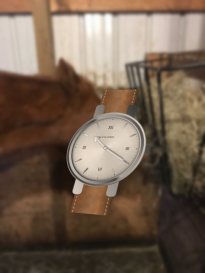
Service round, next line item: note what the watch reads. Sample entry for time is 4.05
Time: 10.20
